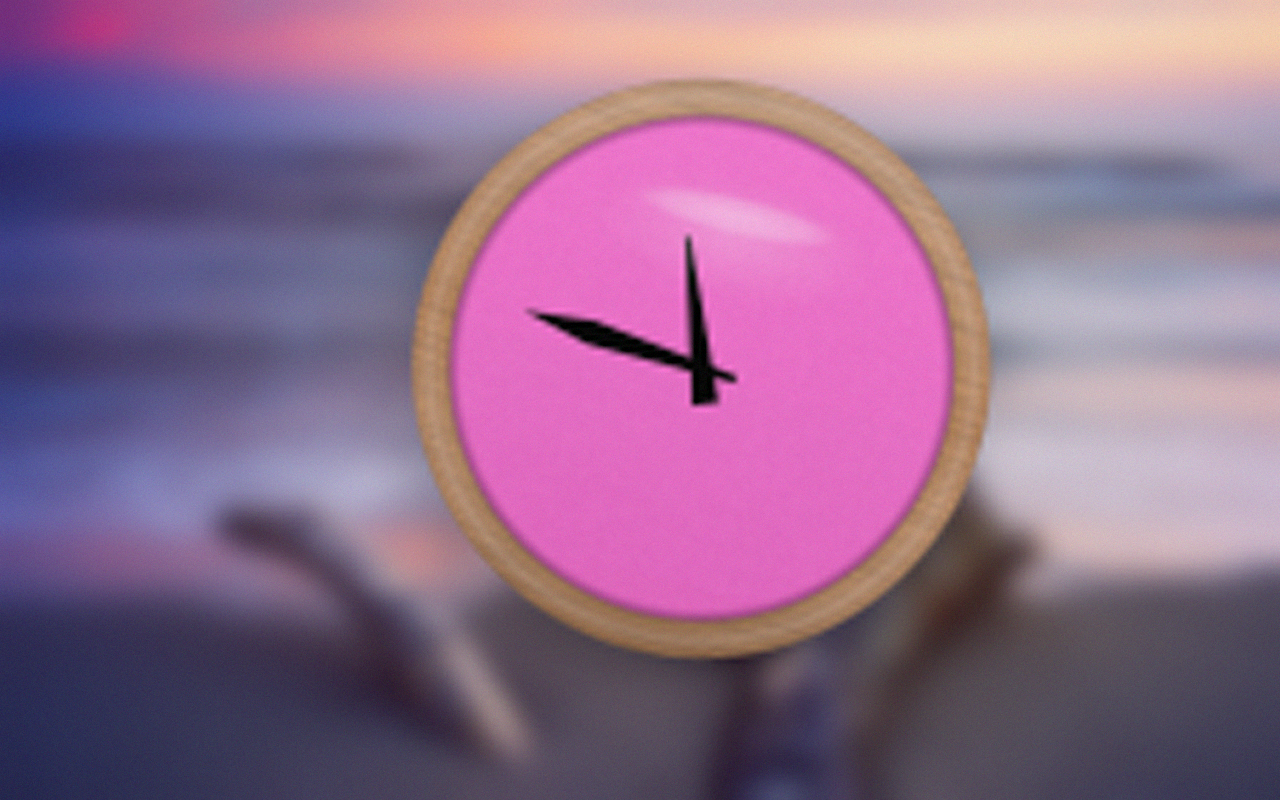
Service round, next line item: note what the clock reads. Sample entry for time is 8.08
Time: 11.48
